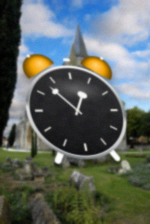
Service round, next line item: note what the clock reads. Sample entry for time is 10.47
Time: 12.53
